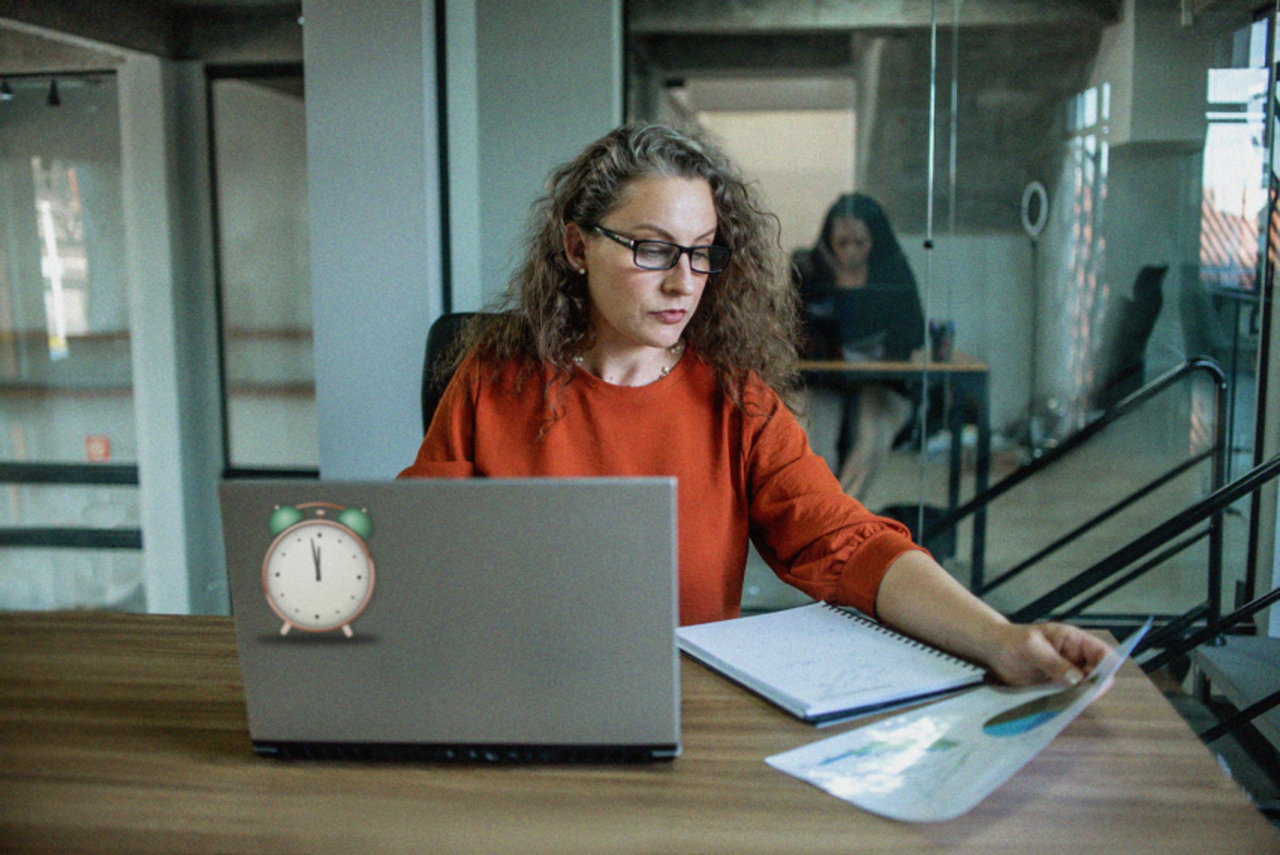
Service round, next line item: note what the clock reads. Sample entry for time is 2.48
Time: 11.58
